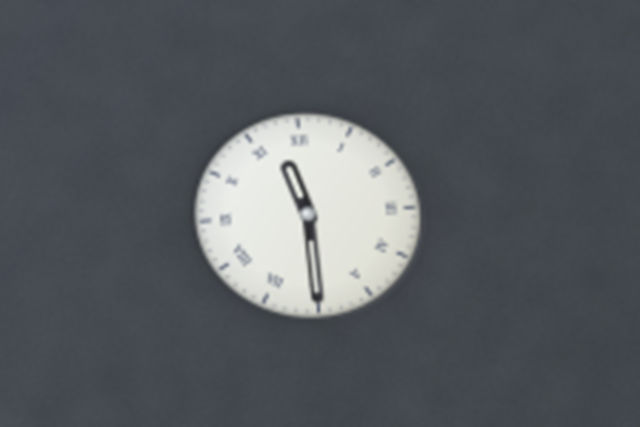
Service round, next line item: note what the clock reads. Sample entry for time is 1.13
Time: 11.30
